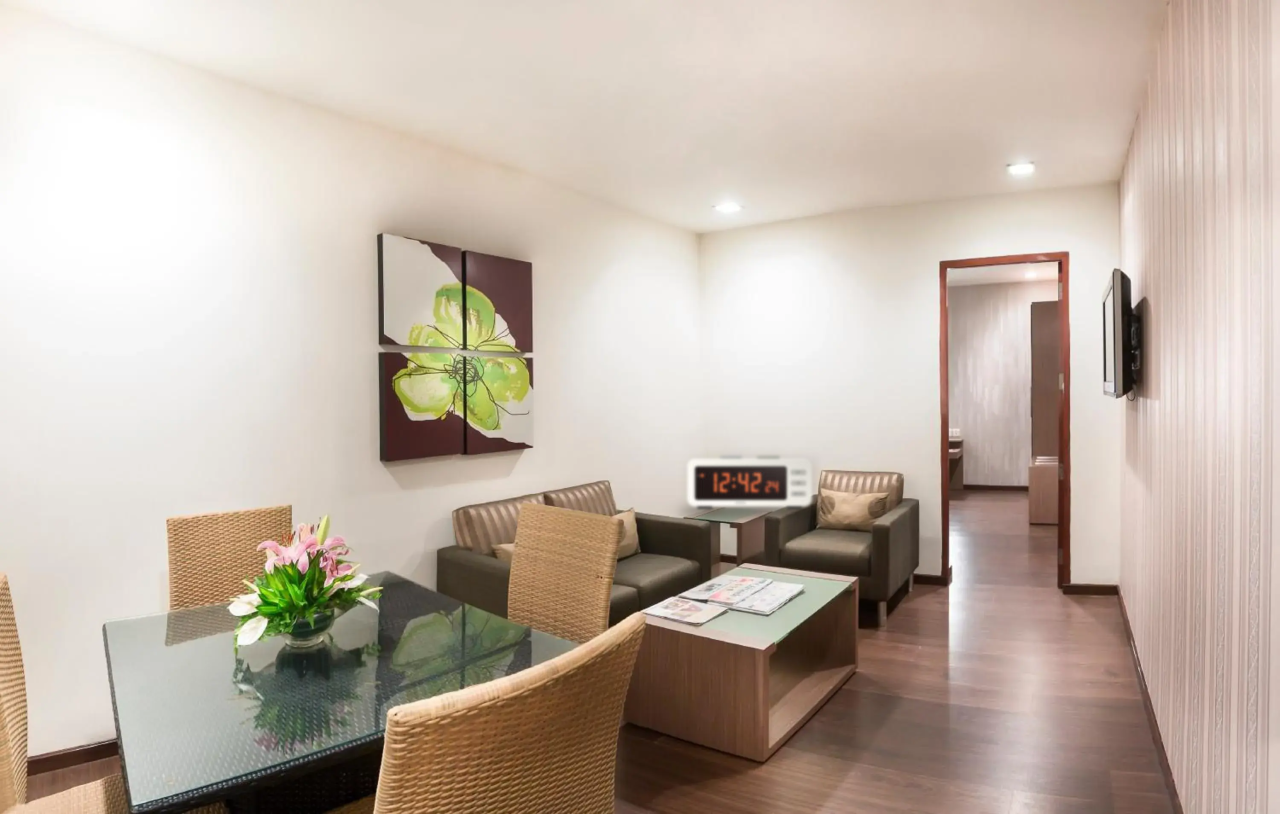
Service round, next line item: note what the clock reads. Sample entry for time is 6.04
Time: 12.42
